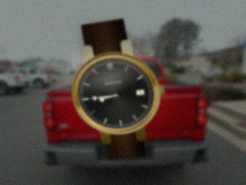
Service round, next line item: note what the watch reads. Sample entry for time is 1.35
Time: 8.45
